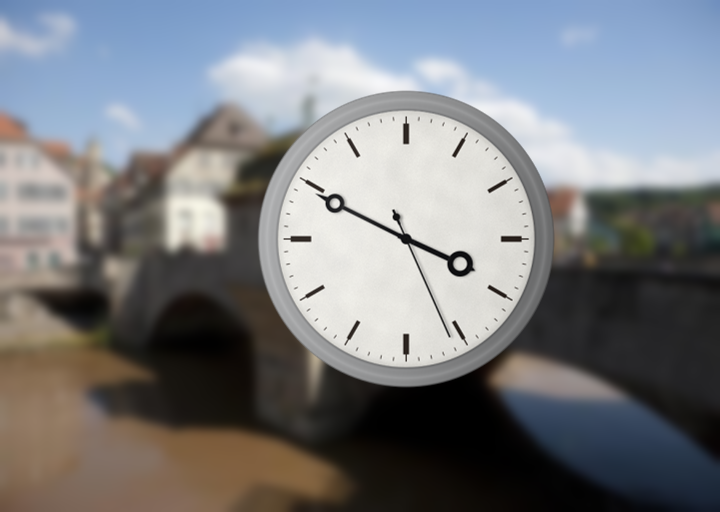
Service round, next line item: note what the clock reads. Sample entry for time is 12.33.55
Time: 3.49.26
